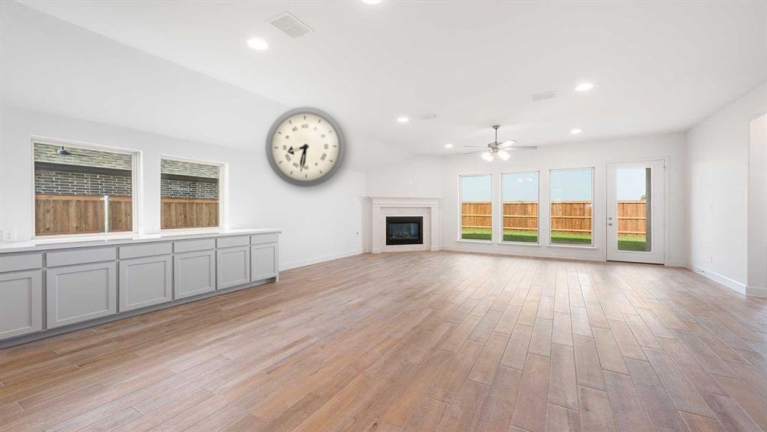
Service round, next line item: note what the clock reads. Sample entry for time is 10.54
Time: 8.32
